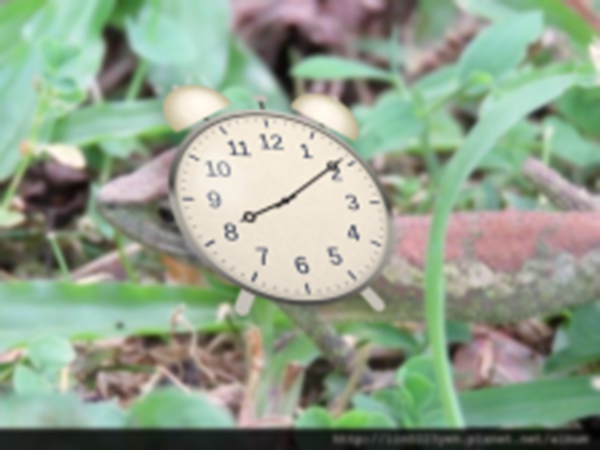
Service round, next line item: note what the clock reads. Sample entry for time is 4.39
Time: 8.09
